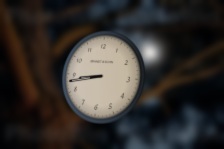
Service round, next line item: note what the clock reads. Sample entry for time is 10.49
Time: 8.43
